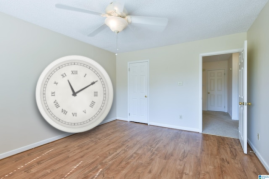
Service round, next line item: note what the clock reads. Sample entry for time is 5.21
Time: 11.10
